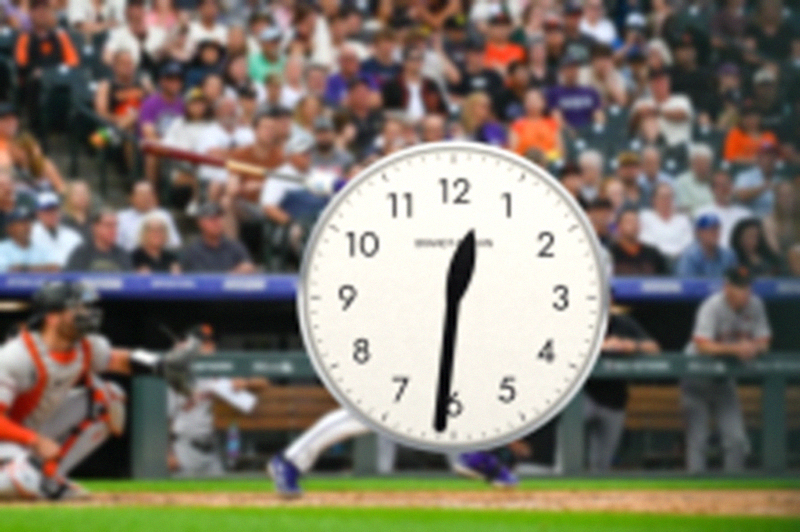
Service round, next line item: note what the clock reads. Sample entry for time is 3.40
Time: 12.31
